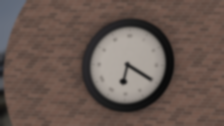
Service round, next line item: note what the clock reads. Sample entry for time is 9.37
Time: 6.20
